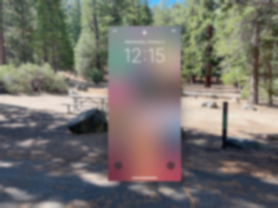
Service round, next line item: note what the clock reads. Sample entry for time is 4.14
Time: 12.15
